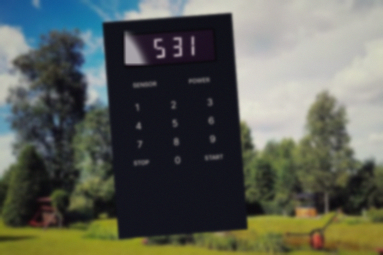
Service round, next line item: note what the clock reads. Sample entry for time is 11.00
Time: 5.31
